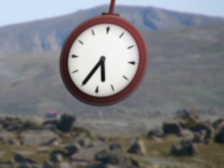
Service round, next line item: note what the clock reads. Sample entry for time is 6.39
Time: 5.35
